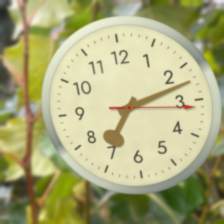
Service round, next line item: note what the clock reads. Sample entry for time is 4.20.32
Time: 7.12.16
